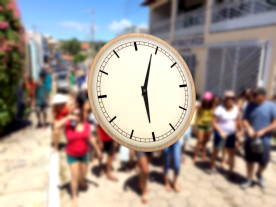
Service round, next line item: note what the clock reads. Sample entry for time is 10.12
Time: 6.04
